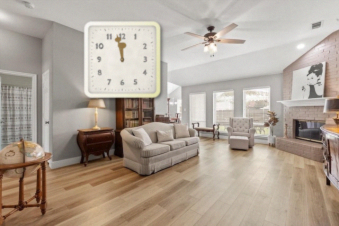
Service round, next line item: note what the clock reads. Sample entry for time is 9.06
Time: 11.58
